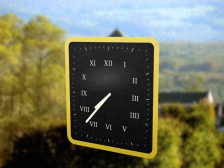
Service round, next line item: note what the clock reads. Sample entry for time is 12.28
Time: 7.37
